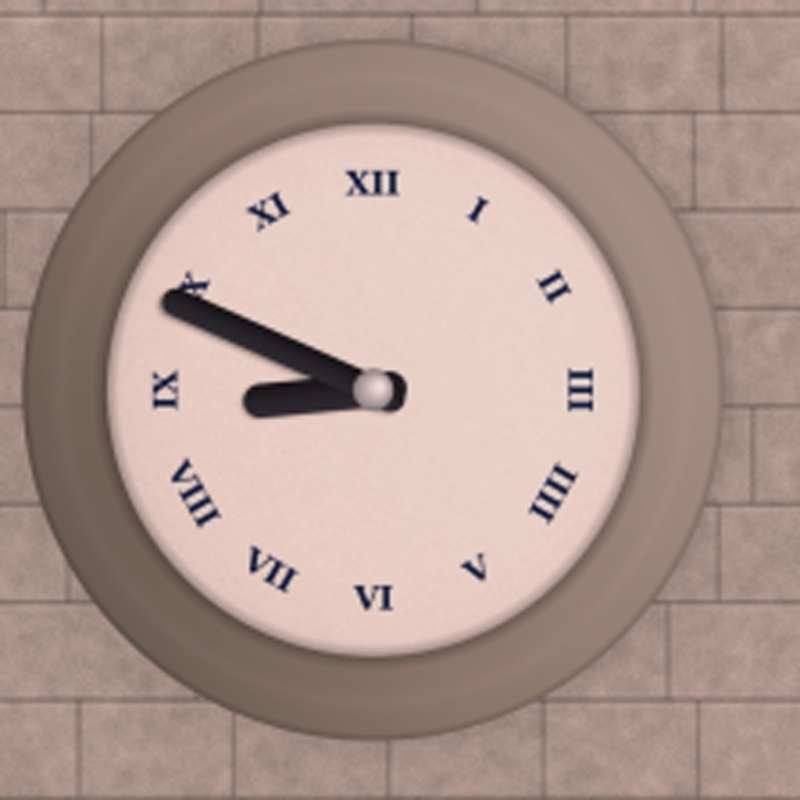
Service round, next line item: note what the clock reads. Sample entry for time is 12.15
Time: 8.49
